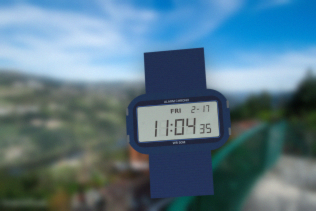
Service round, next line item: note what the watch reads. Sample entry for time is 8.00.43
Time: 11.04.35
